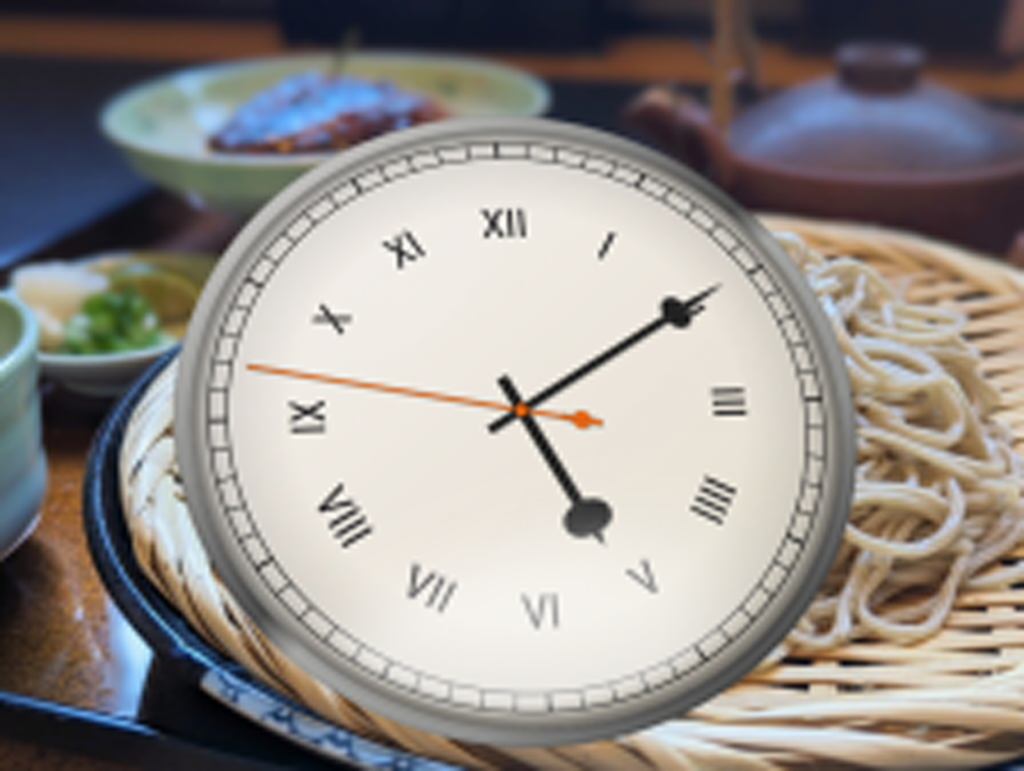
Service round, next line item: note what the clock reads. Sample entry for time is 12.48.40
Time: 5.09.47
